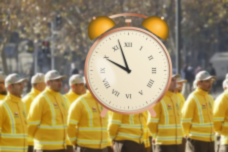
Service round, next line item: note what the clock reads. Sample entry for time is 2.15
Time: 9.57
